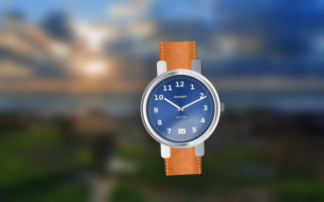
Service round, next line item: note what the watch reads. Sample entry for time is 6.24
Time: 10.11
